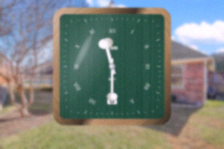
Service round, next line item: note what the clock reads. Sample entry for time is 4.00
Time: 11.30
